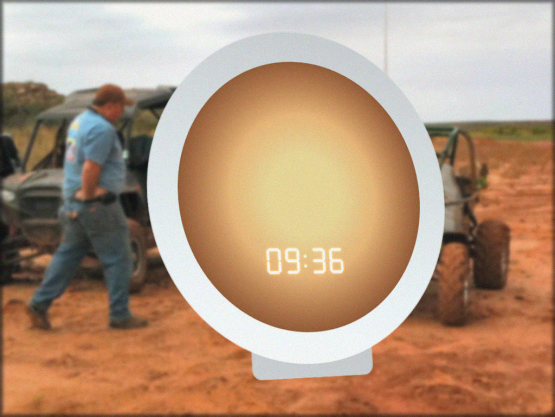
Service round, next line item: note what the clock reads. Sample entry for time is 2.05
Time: 9.36
